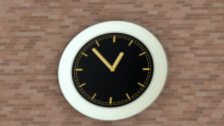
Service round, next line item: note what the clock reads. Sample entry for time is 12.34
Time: 12.53
